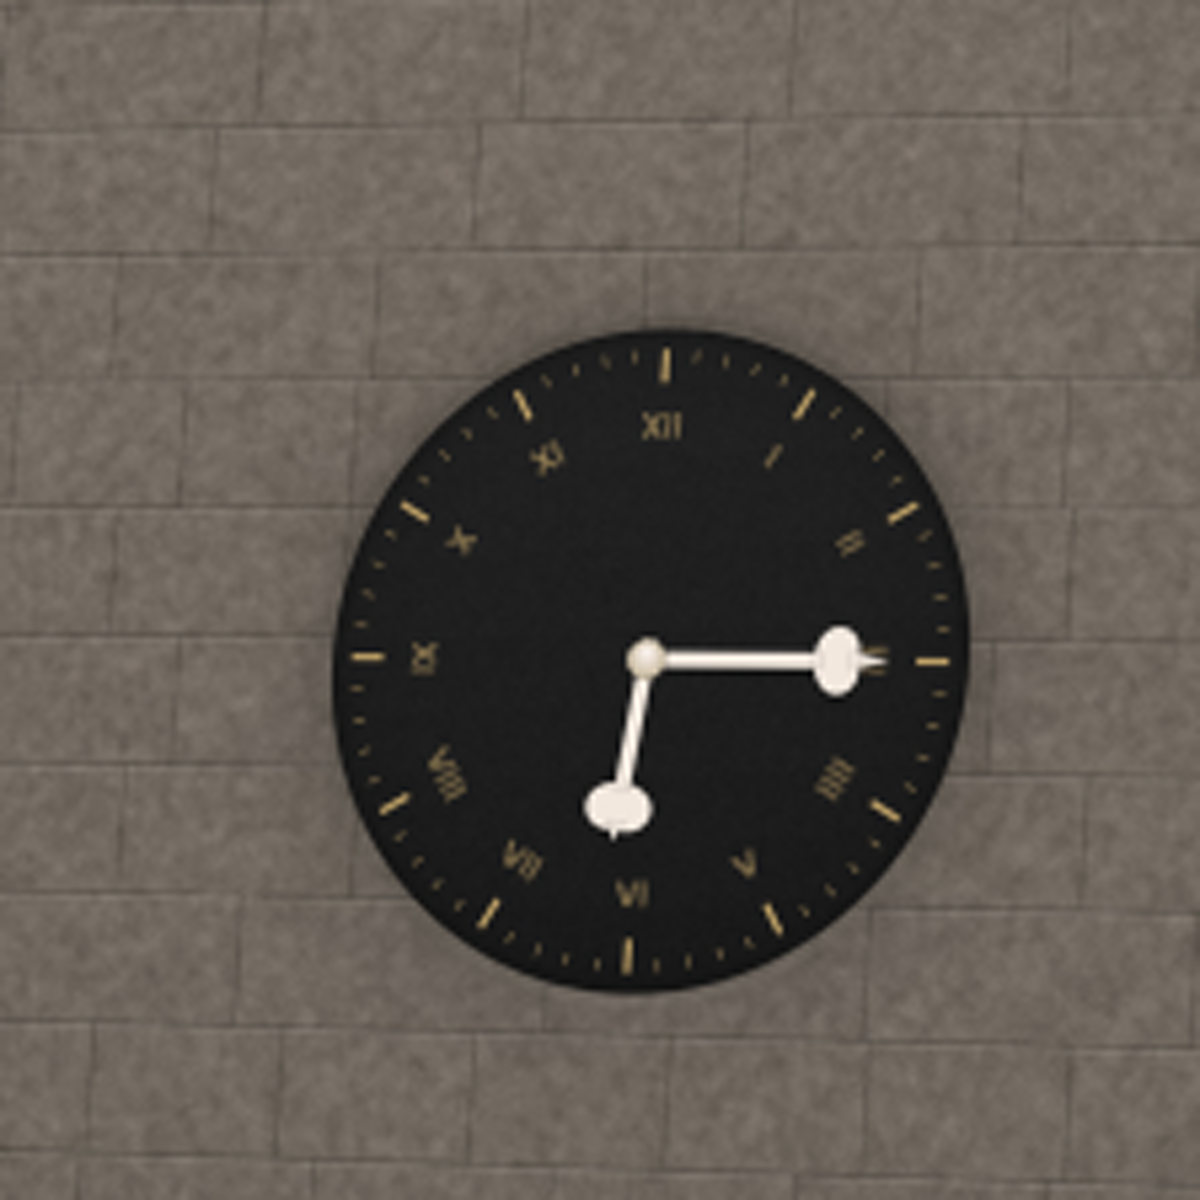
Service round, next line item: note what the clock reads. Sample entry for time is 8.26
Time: 6.15
